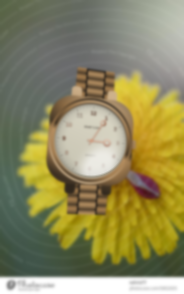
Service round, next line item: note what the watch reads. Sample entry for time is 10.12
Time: 3.05
